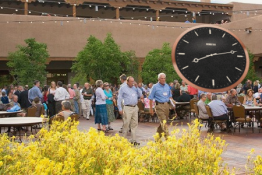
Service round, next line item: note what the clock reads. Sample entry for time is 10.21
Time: 8.13
